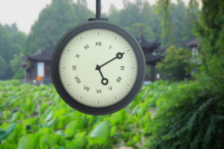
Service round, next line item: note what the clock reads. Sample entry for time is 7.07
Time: 5.10
